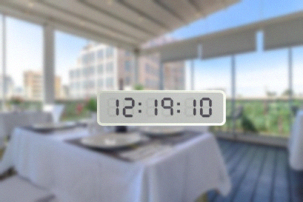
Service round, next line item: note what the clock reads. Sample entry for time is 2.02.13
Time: 12.19.10
